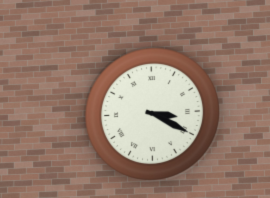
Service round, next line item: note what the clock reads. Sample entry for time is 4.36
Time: 3.20
